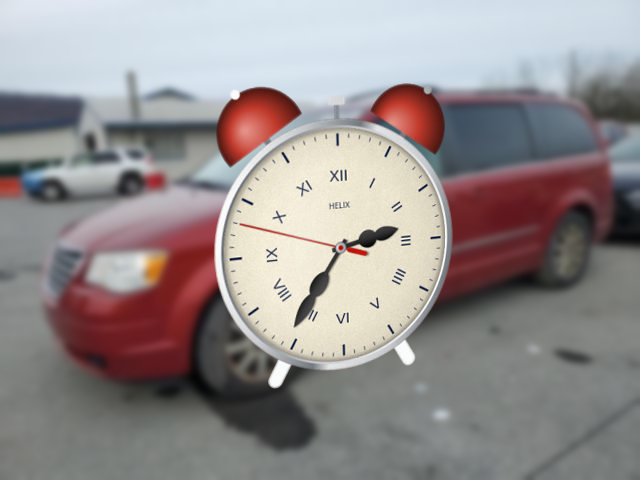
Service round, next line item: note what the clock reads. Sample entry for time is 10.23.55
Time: 2.35.48
